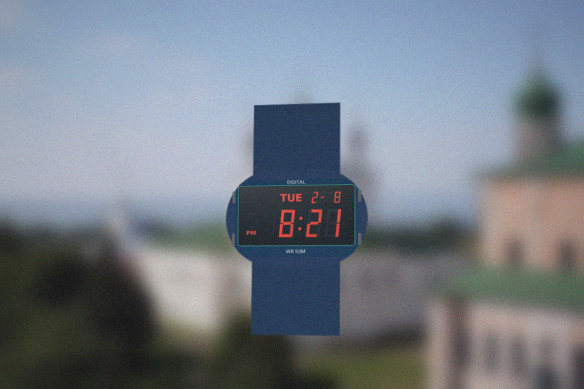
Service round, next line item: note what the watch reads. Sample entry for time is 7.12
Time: 8.21
